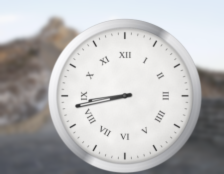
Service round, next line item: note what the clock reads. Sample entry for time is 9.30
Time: 8.43
